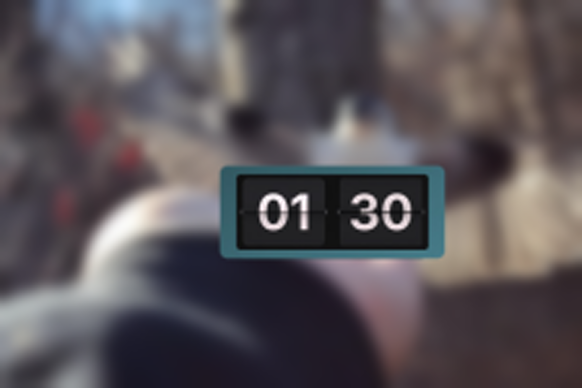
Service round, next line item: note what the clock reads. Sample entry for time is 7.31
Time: 1.30
